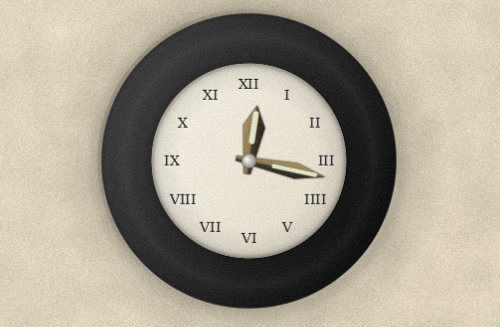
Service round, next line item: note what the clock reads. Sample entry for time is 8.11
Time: 12.17
